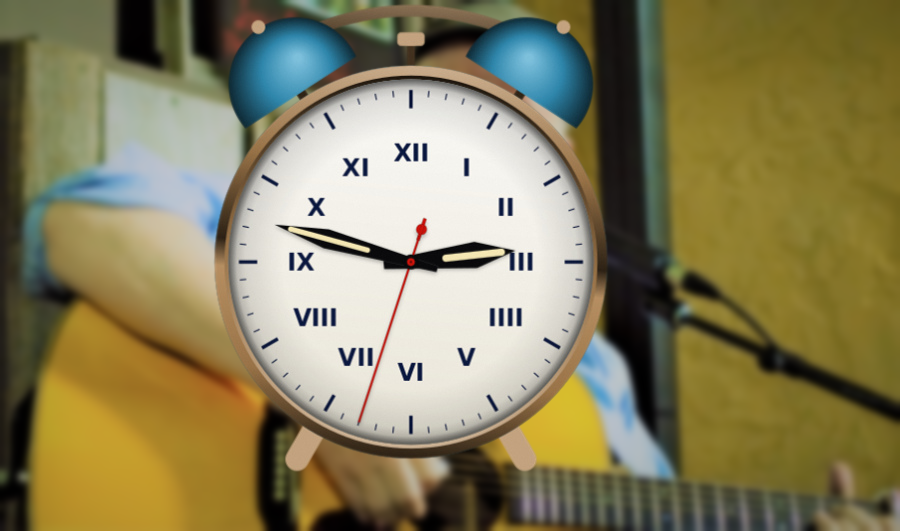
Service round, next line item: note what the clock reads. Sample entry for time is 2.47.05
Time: 2.47.33
